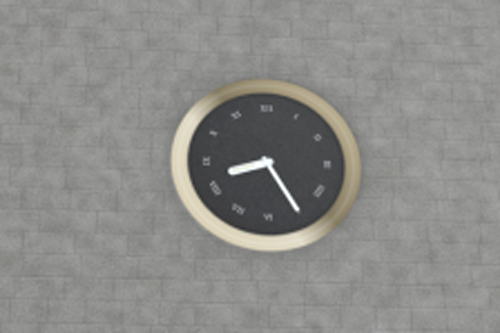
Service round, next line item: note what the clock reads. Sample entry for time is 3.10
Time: 8.25
